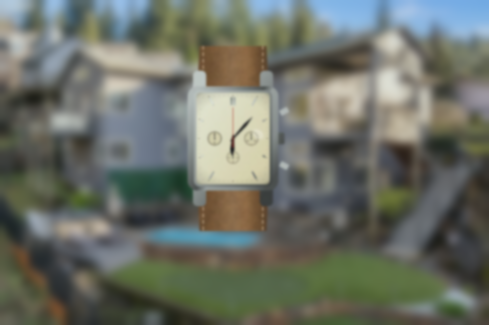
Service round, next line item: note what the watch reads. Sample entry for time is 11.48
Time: 6.07
